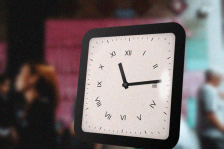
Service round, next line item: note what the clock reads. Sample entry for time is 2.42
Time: 11.14
